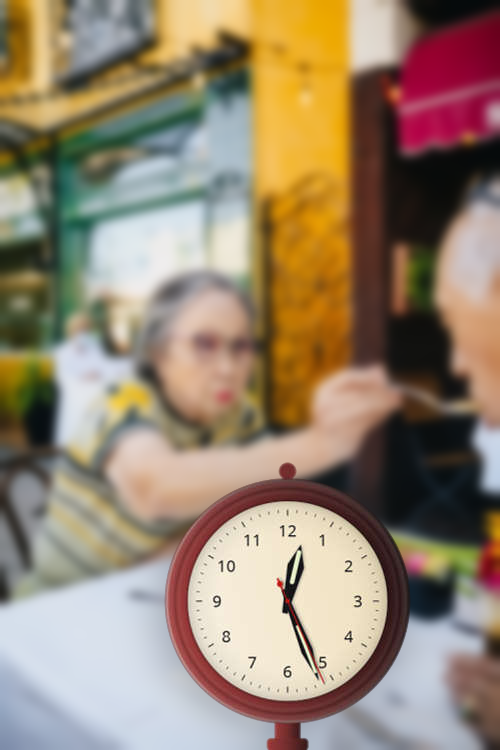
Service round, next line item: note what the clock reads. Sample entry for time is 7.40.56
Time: 12.26.26
